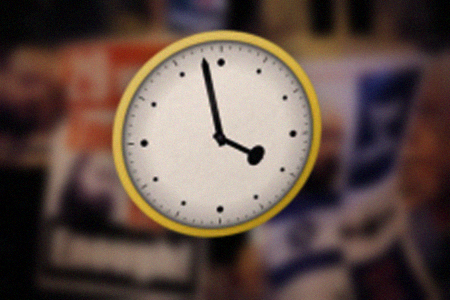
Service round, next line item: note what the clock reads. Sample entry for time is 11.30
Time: 3.58
